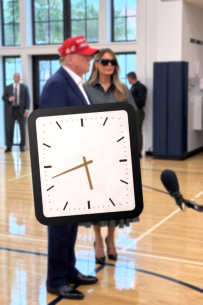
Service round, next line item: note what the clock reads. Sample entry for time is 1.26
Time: 5.42
